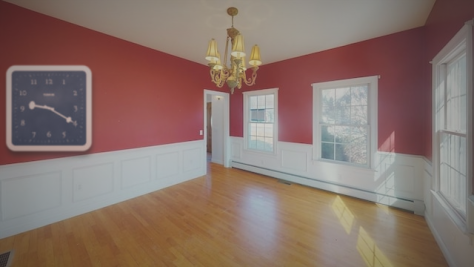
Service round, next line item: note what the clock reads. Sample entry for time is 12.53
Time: 9.20
